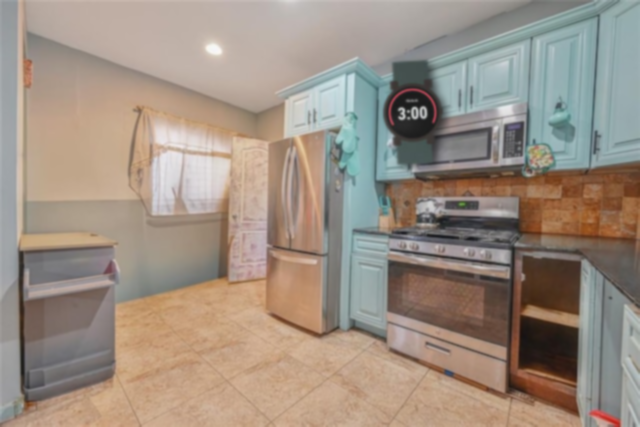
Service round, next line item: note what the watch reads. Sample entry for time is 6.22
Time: 3.00
